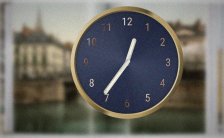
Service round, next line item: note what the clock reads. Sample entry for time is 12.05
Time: 12.36
